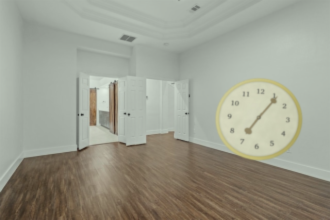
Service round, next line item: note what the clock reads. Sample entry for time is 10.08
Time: 7.06
